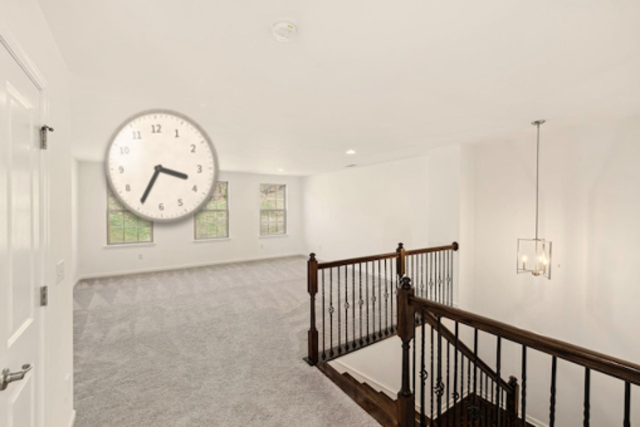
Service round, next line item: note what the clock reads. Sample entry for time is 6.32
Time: 3.35
